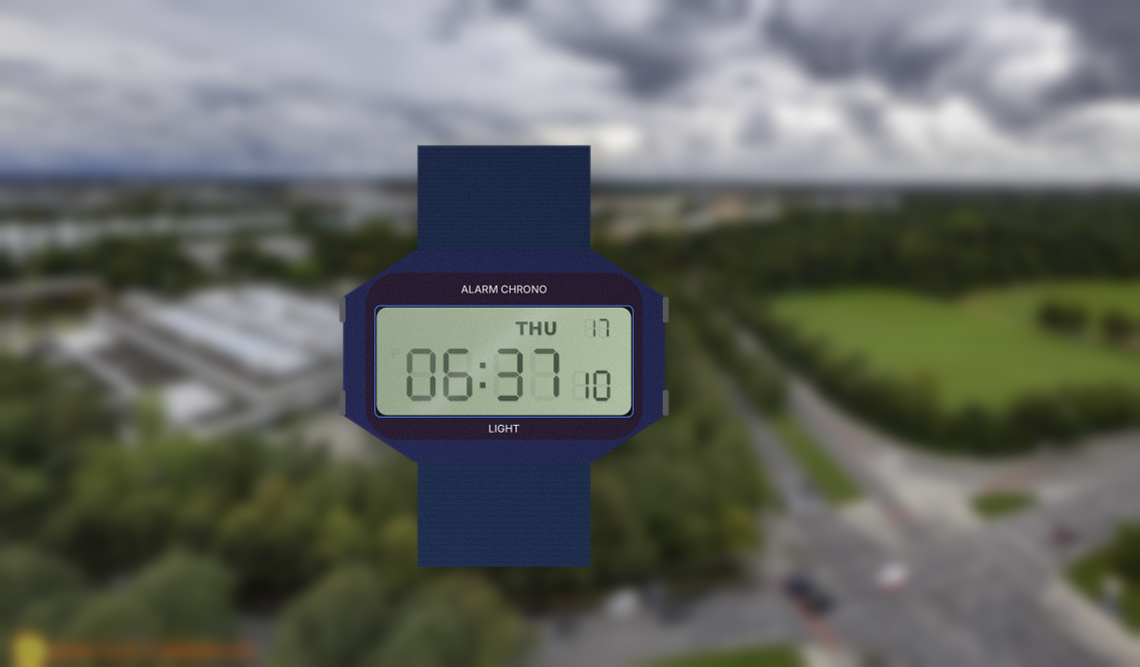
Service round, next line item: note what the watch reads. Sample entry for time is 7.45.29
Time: 6.37.10
